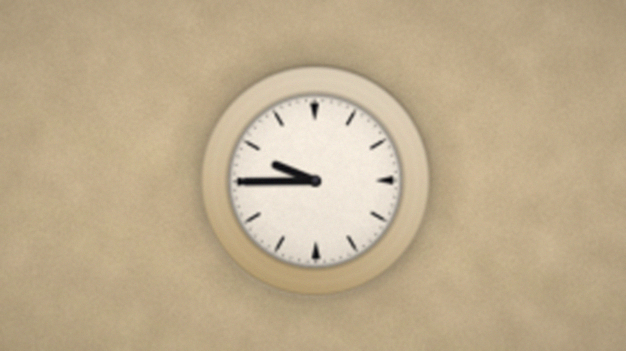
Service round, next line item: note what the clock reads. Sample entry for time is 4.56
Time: 9.45
